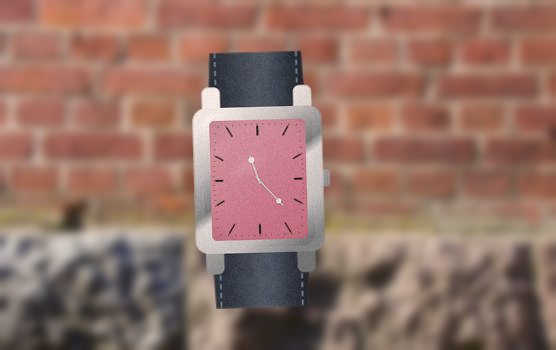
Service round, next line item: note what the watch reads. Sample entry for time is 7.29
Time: 11.23
